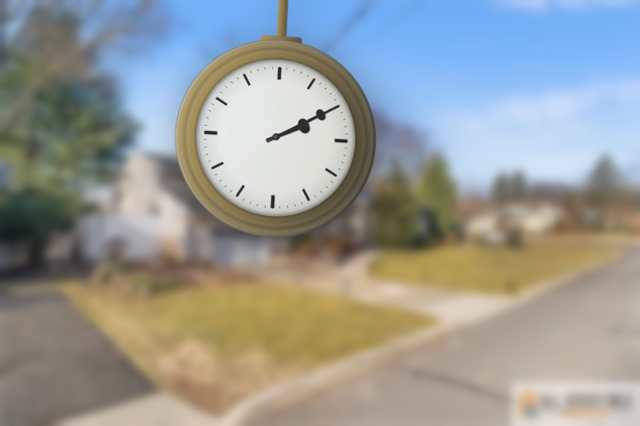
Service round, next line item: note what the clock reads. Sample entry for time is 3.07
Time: 2.10
